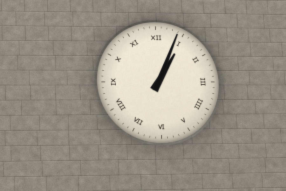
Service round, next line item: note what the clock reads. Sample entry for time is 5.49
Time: 1.04
